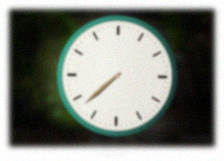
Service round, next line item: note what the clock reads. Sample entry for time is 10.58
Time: 7.38
